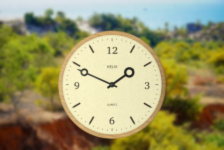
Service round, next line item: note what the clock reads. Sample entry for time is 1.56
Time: 1.49
